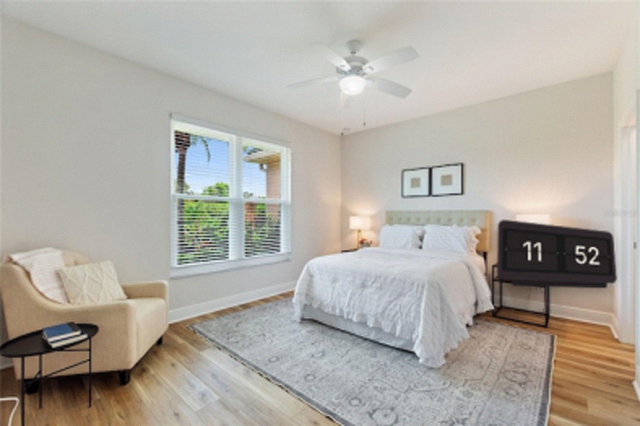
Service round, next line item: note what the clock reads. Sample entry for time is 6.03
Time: 11.52
